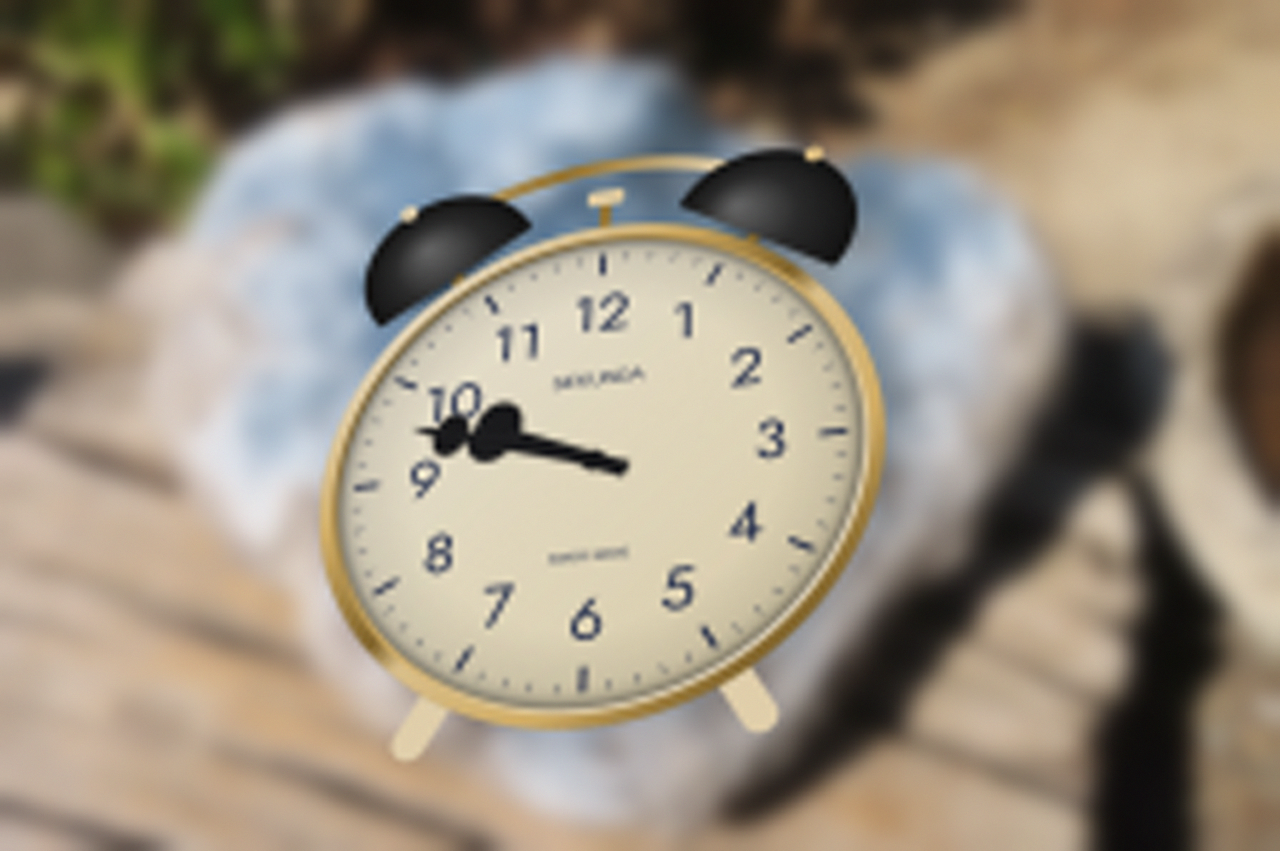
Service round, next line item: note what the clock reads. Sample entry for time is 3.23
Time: 9.48
